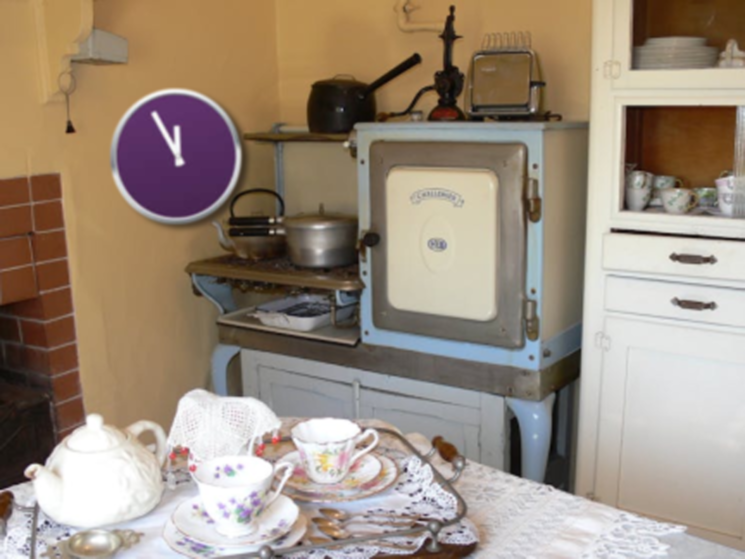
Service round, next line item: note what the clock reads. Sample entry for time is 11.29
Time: 11.55
